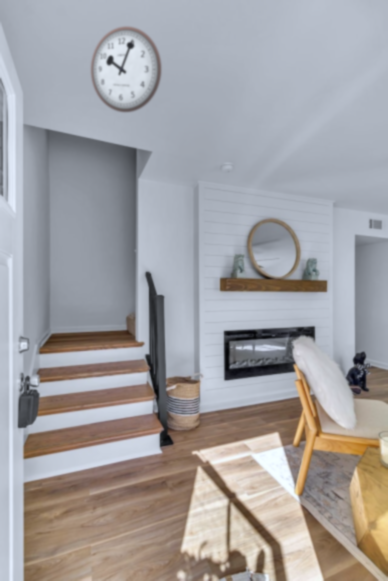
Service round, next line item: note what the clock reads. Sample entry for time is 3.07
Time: 10.04
